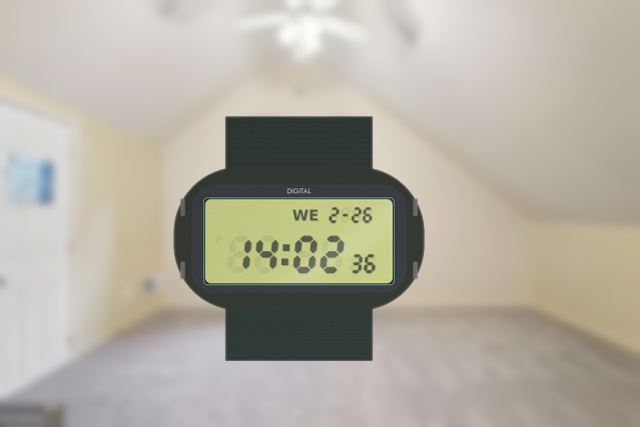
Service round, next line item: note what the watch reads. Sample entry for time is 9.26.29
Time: 14.02.36
